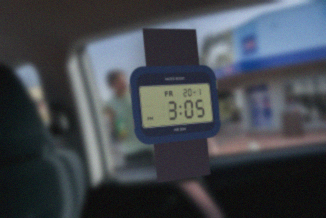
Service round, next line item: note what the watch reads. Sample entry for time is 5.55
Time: 3.05
